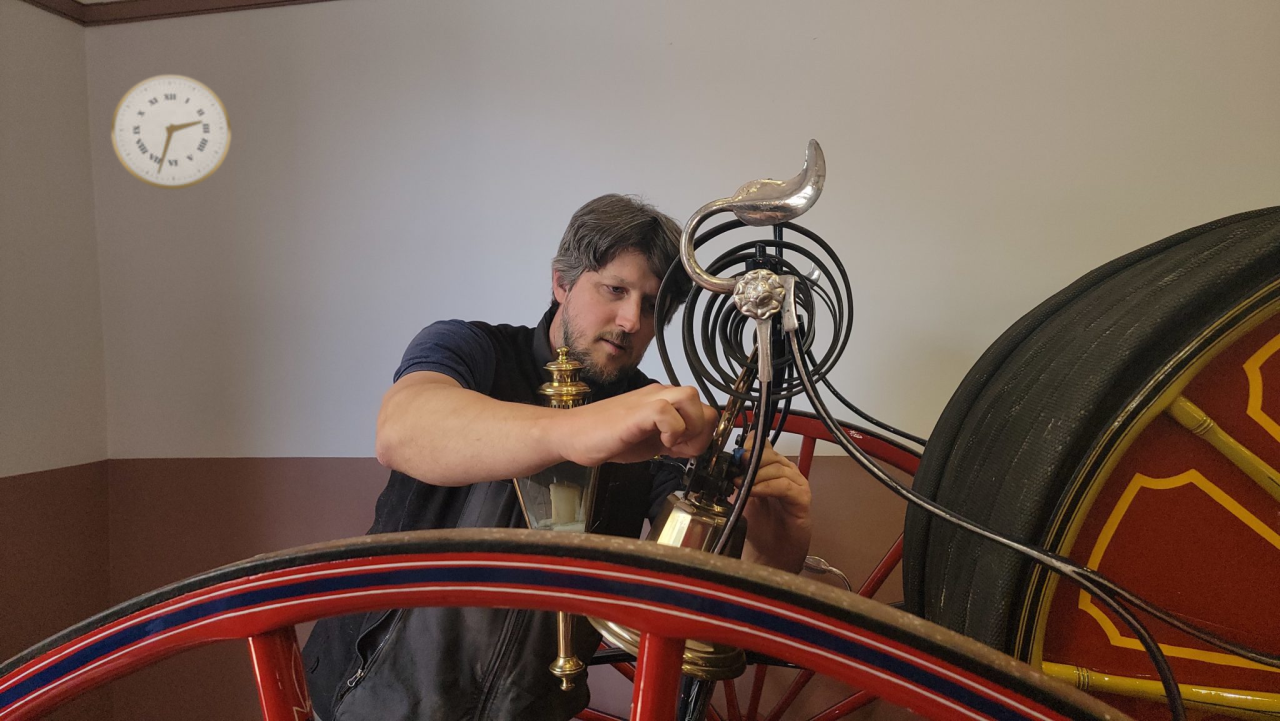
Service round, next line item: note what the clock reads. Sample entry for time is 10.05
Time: 2.33
